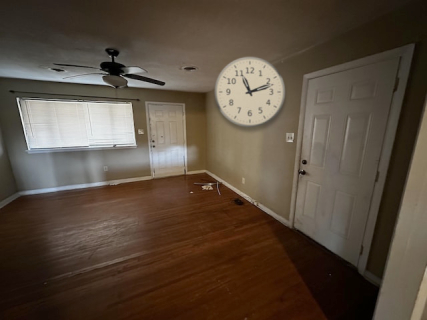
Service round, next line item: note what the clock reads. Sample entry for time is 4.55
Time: 11.12
